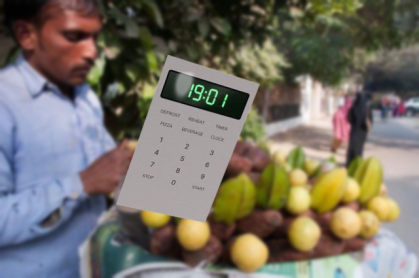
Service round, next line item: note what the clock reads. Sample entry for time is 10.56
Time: 19.01
